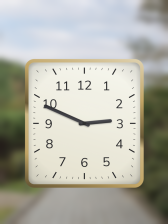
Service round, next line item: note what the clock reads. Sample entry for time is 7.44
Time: 2.49
